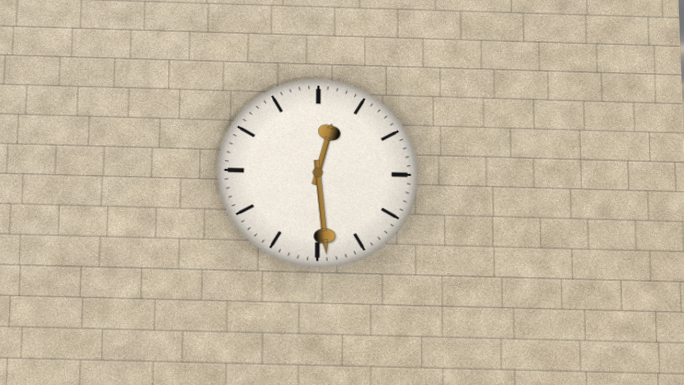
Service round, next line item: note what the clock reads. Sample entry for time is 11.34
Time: 12.29
